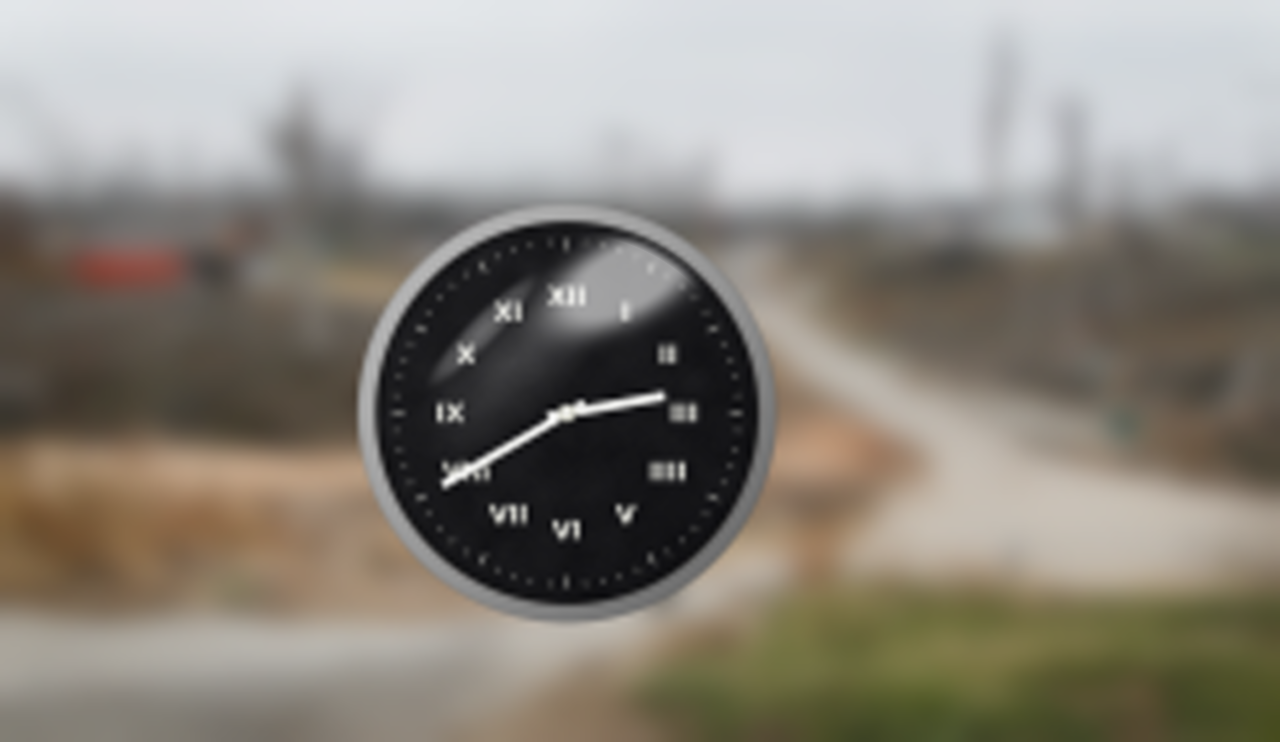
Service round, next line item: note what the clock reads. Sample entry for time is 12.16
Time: 2.40
